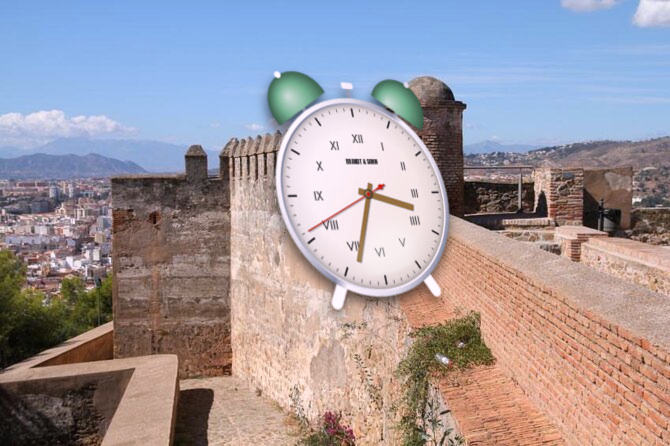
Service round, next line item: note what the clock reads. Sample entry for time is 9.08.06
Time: 3.33.41
